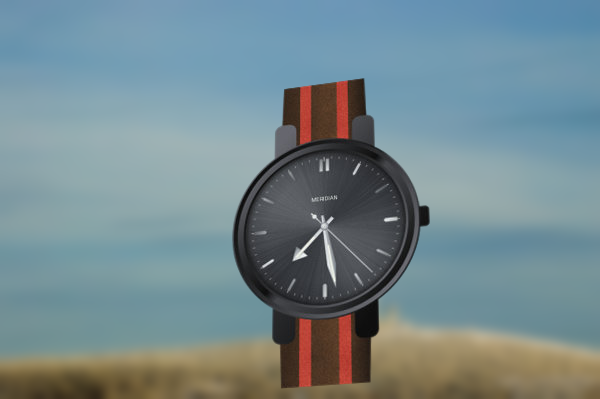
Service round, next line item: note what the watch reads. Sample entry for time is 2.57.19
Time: 7.28.23
